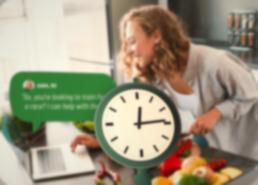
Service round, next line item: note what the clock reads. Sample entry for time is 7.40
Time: 12.14
